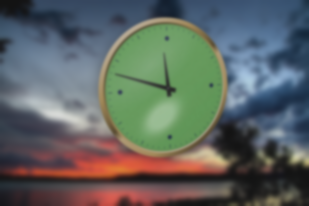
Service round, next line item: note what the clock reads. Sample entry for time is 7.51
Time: 11.48
